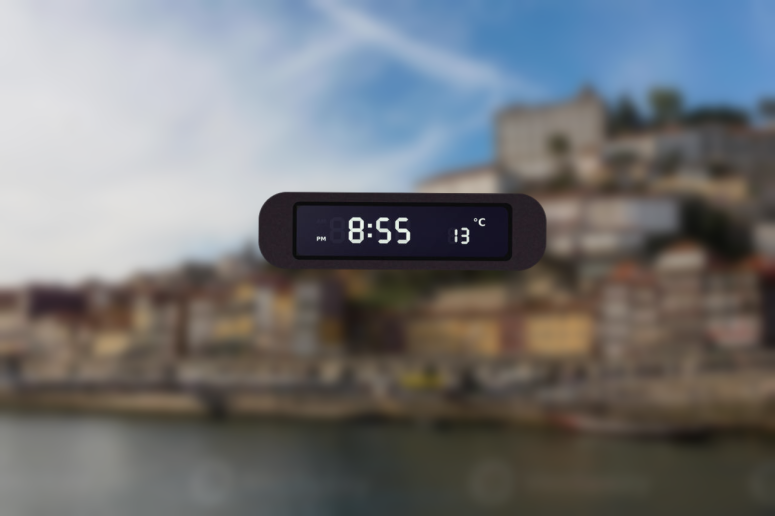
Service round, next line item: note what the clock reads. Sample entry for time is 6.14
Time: 8.55
